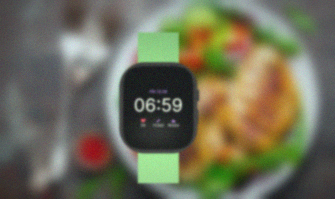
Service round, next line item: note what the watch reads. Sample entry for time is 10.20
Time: 6.59
